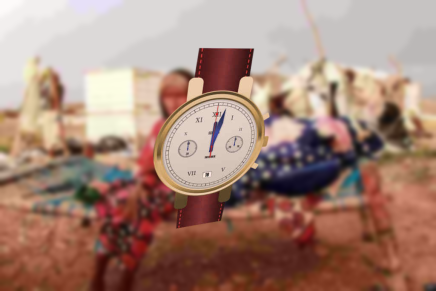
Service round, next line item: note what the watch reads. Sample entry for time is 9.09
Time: 12.02
